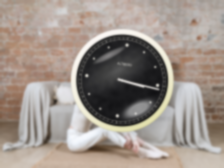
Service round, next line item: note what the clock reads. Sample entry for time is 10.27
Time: 3.16
